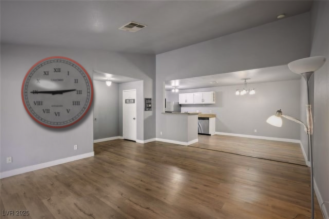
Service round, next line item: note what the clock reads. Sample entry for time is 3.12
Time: 2.45
